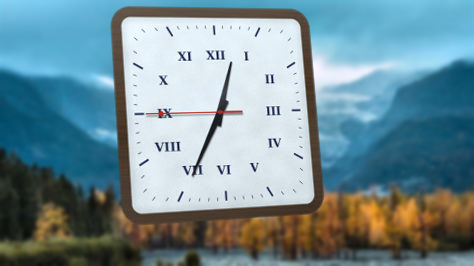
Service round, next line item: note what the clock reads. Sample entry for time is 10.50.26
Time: 12.34.45
